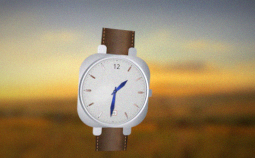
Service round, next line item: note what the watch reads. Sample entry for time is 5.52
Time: 1.31
